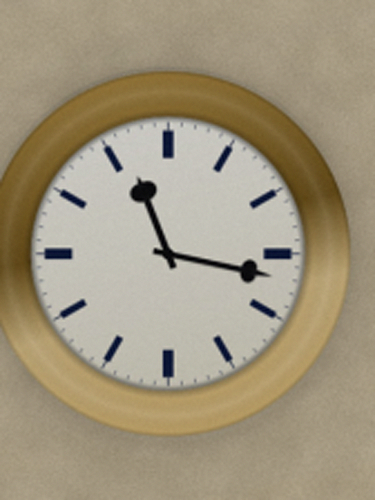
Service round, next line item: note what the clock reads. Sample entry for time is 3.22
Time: 11.17
